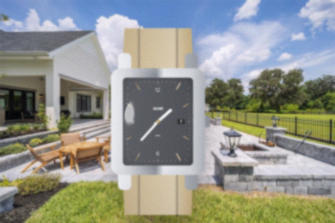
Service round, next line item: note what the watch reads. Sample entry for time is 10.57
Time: 1.37
